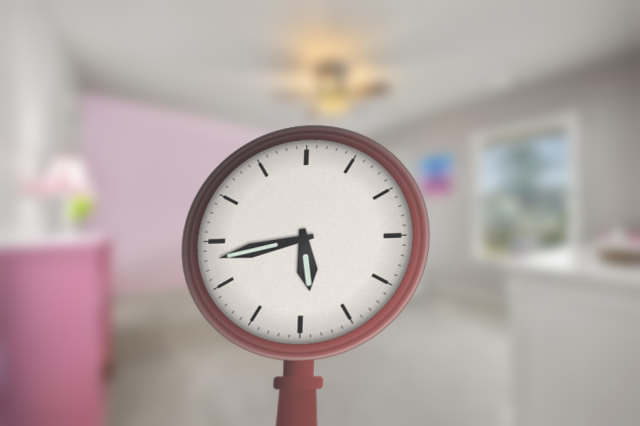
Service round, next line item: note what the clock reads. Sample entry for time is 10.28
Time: 5.43
